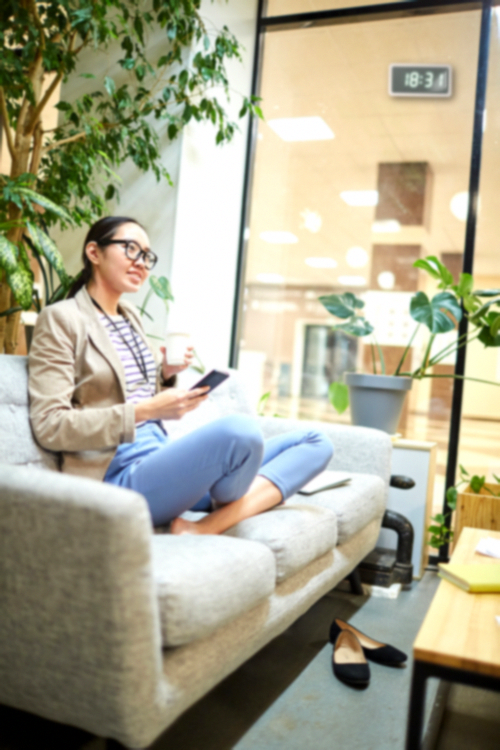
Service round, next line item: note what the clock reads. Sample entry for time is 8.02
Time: 18.31
